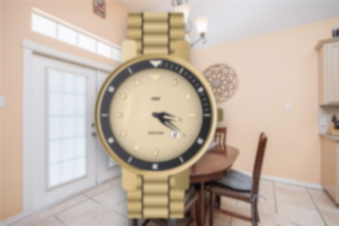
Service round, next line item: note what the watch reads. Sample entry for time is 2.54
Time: 3.21
